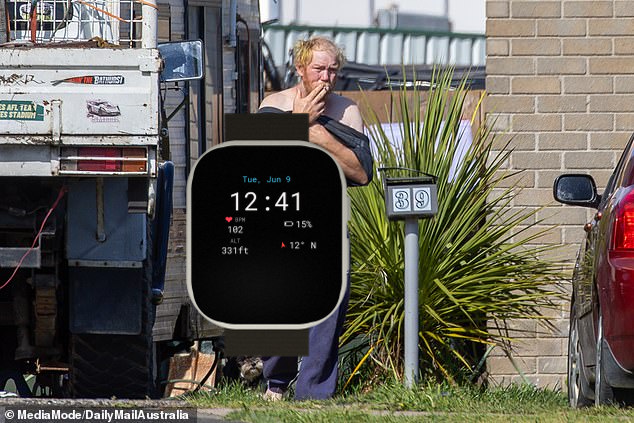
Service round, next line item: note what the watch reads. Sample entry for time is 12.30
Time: 12.41
